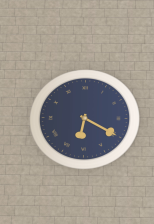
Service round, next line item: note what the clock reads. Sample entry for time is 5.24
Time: 6.20
